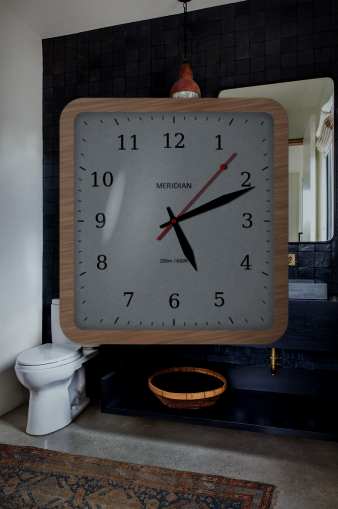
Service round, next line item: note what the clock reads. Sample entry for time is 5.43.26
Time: 5.11.07
